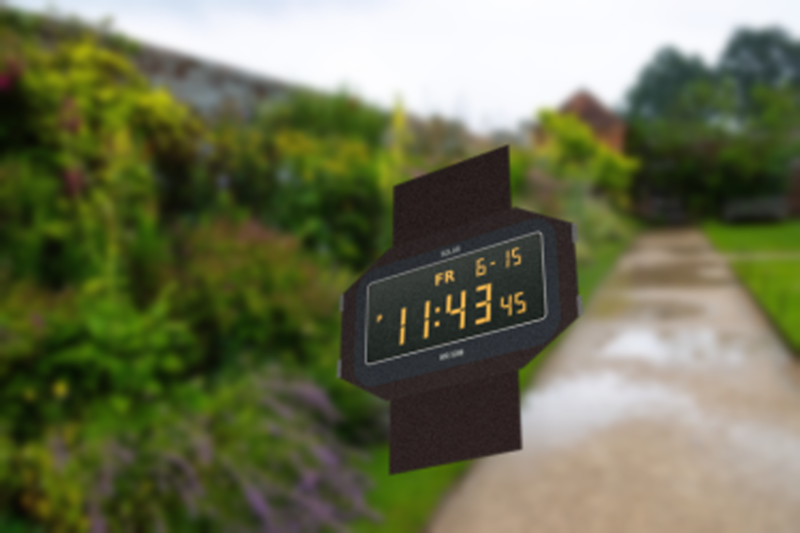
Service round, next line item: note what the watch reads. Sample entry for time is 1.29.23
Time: 11.43.45
